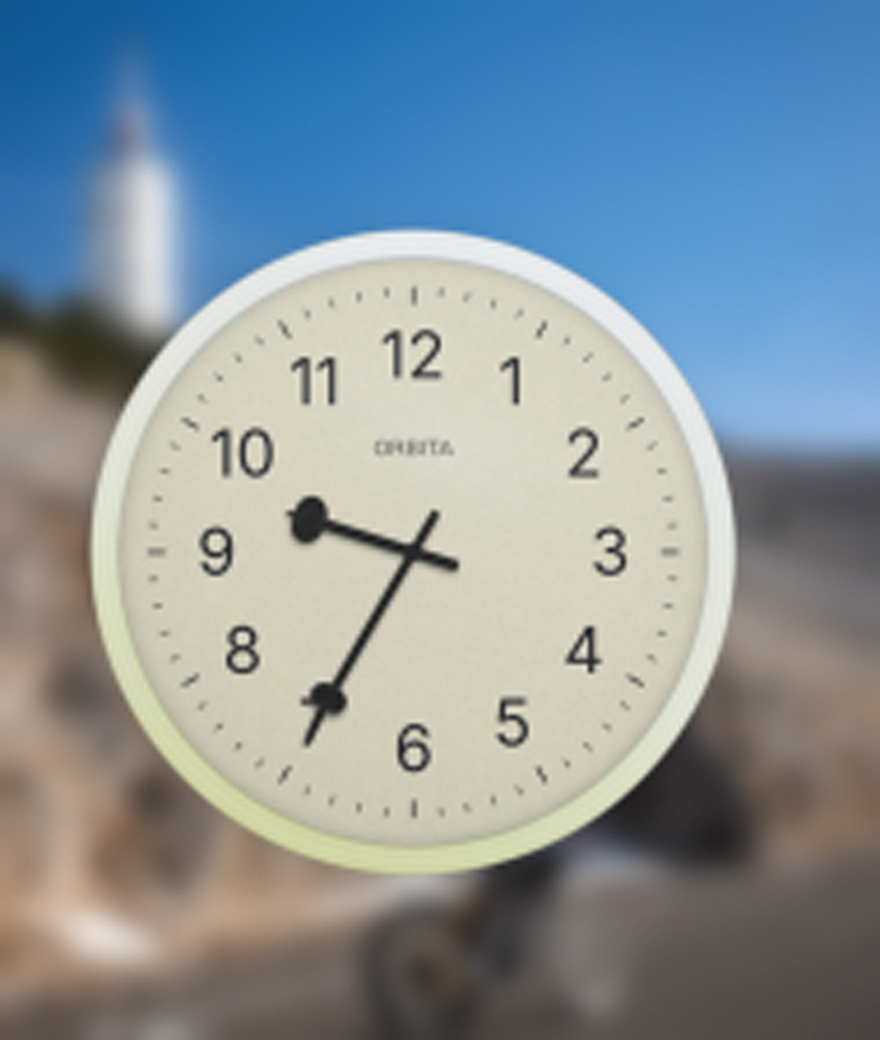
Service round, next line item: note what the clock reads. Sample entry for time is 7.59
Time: 9.35
